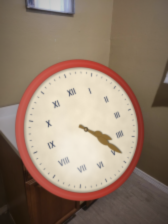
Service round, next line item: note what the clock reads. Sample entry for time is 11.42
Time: 4.24
